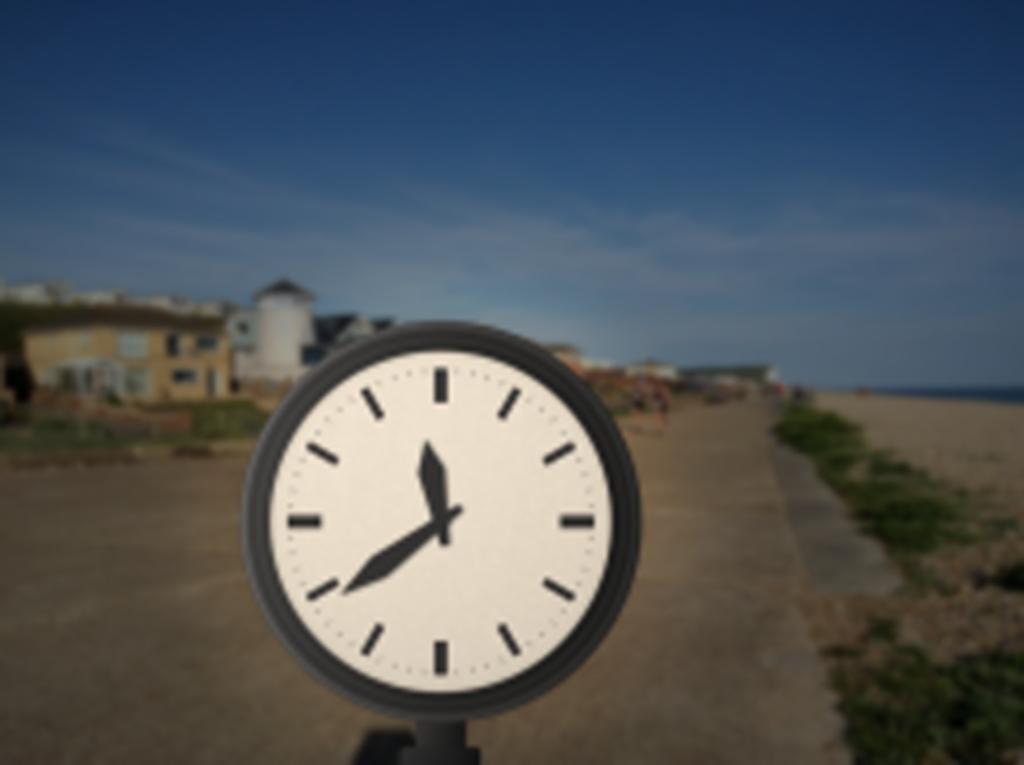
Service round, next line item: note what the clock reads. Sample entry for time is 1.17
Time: 11.39
